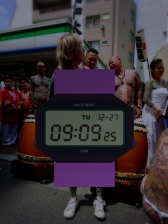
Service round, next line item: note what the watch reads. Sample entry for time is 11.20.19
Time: 9.09.25
